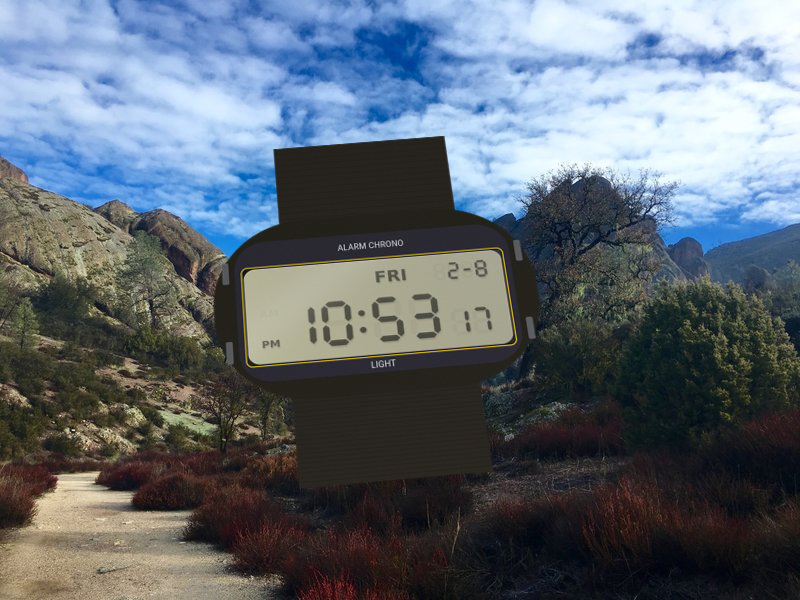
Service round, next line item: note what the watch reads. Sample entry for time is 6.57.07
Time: 10.53.17
